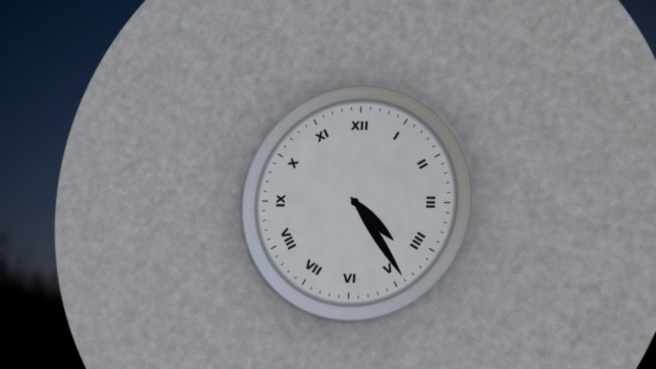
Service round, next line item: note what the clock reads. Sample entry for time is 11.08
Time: 4.24
